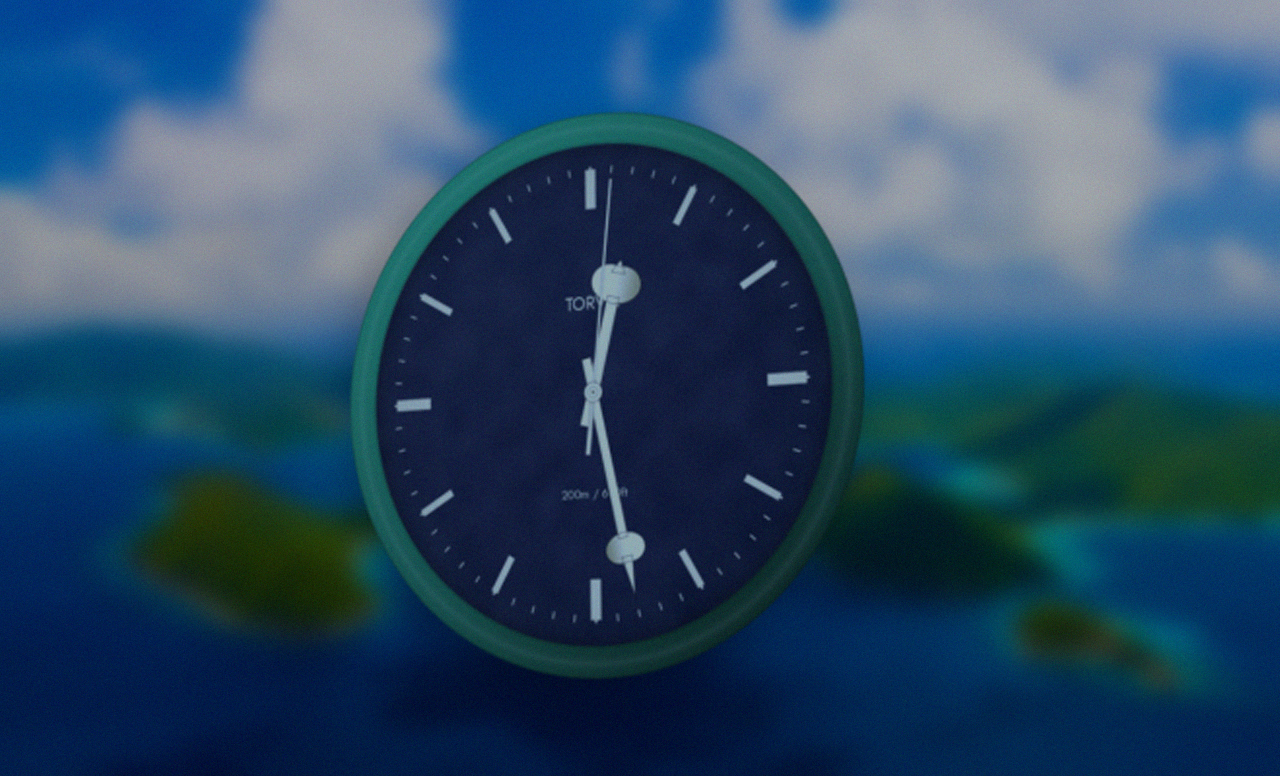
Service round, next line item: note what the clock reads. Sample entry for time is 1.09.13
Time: 12.28.01
